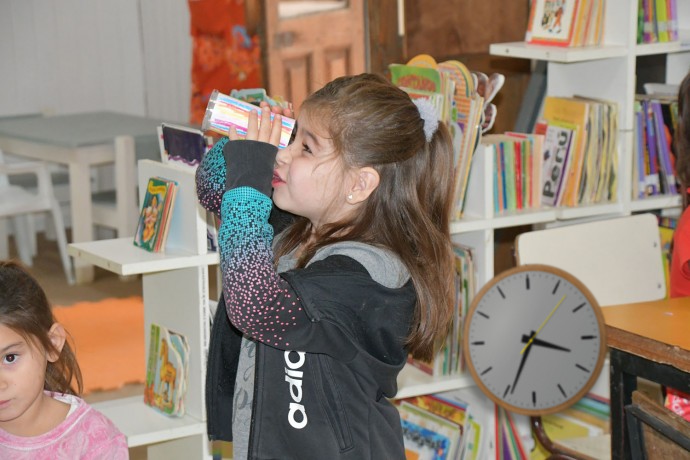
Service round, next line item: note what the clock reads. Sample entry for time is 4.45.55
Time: 3.34.07
